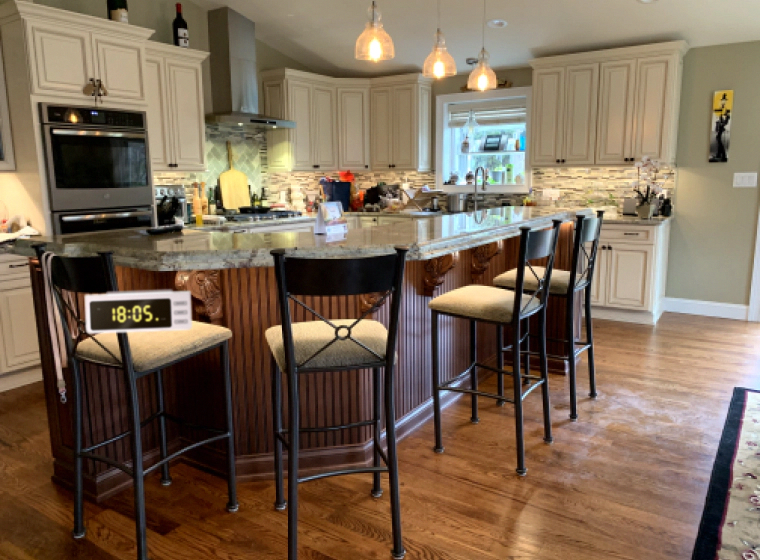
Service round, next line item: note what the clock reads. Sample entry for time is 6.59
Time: 18.05
